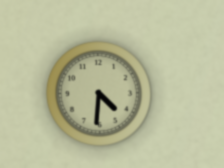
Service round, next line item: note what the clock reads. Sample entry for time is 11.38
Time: 4.31
